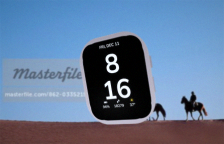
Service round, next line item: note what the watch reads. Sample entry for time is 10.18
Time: 8.16
